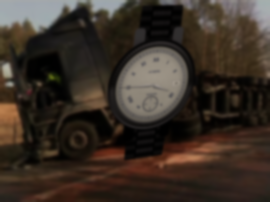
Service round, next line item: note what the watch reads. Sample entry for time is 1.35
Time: 3.45
